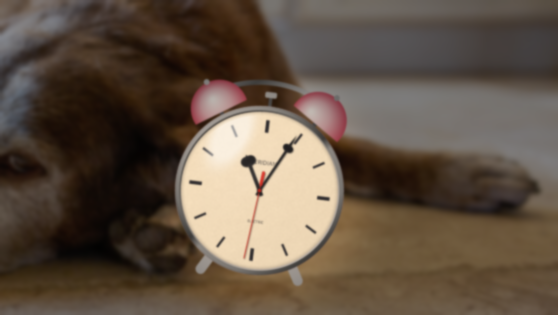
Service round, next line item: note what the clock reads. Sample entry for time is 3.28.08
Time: 11.04.31
